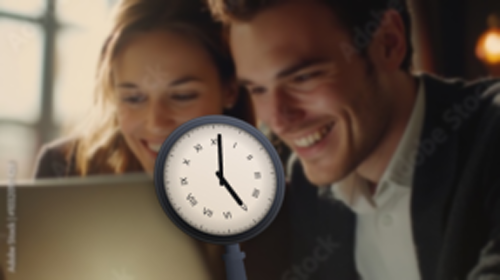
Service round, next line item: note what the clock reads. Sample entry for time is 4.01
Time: 5.01
